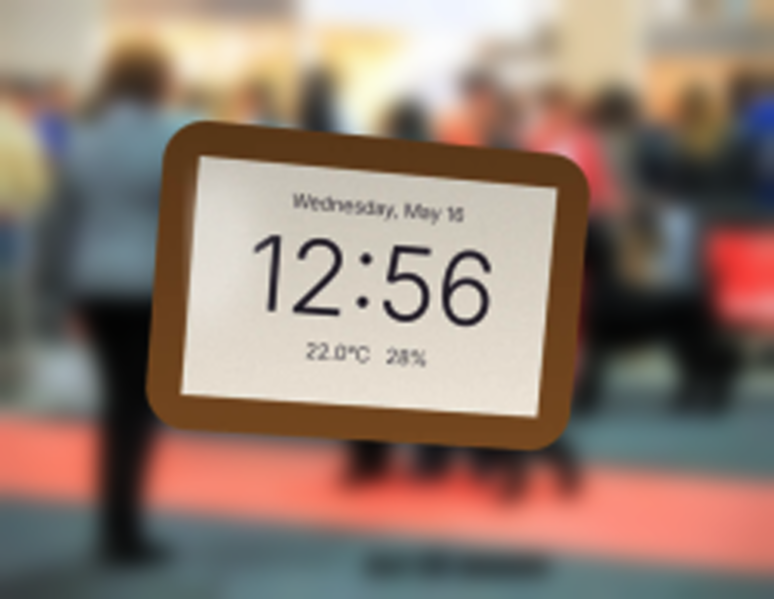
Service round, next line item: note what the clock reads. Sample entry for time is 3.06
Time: 12.56
